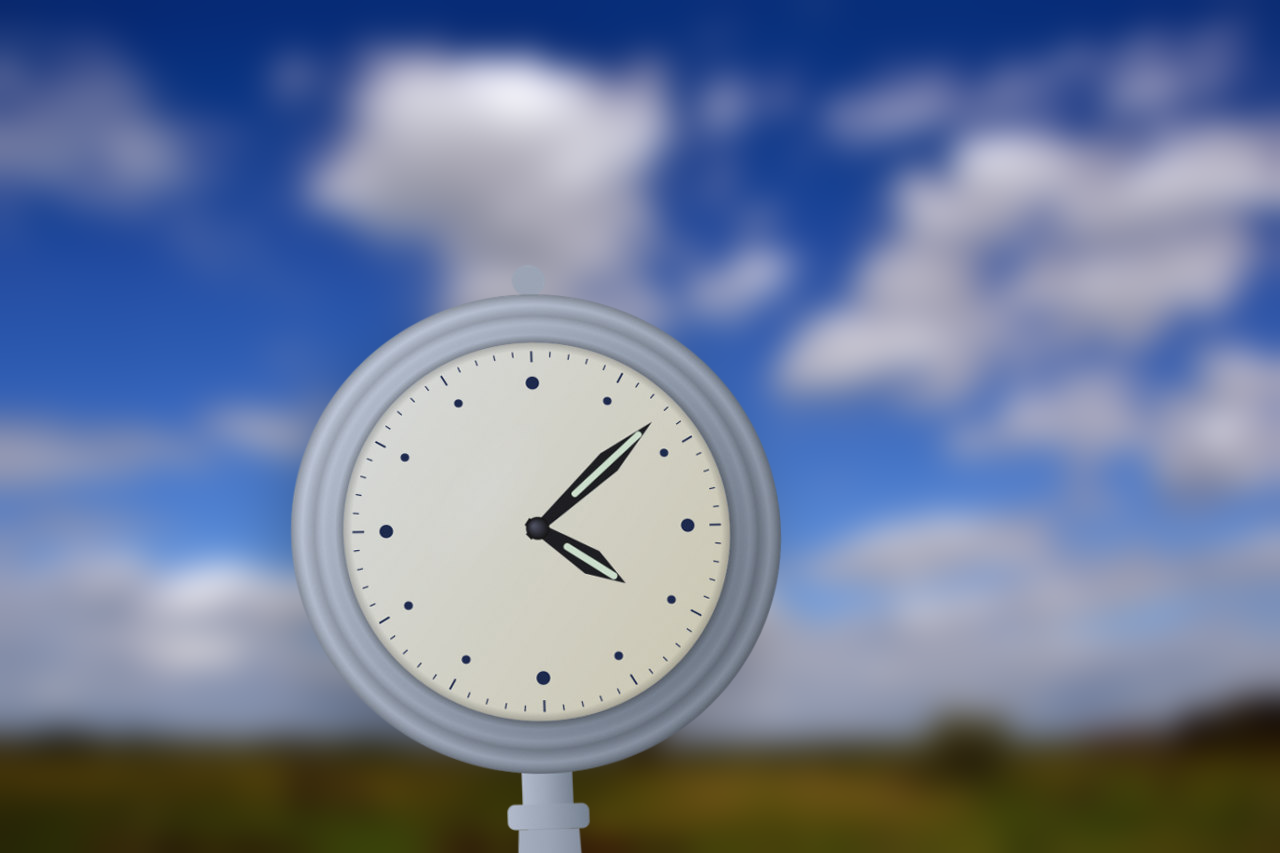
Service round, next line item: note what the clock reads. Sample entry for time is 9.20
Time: 4.08
